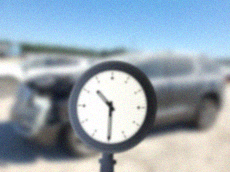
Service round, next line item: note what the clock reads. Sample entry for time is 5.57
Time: 10.30
